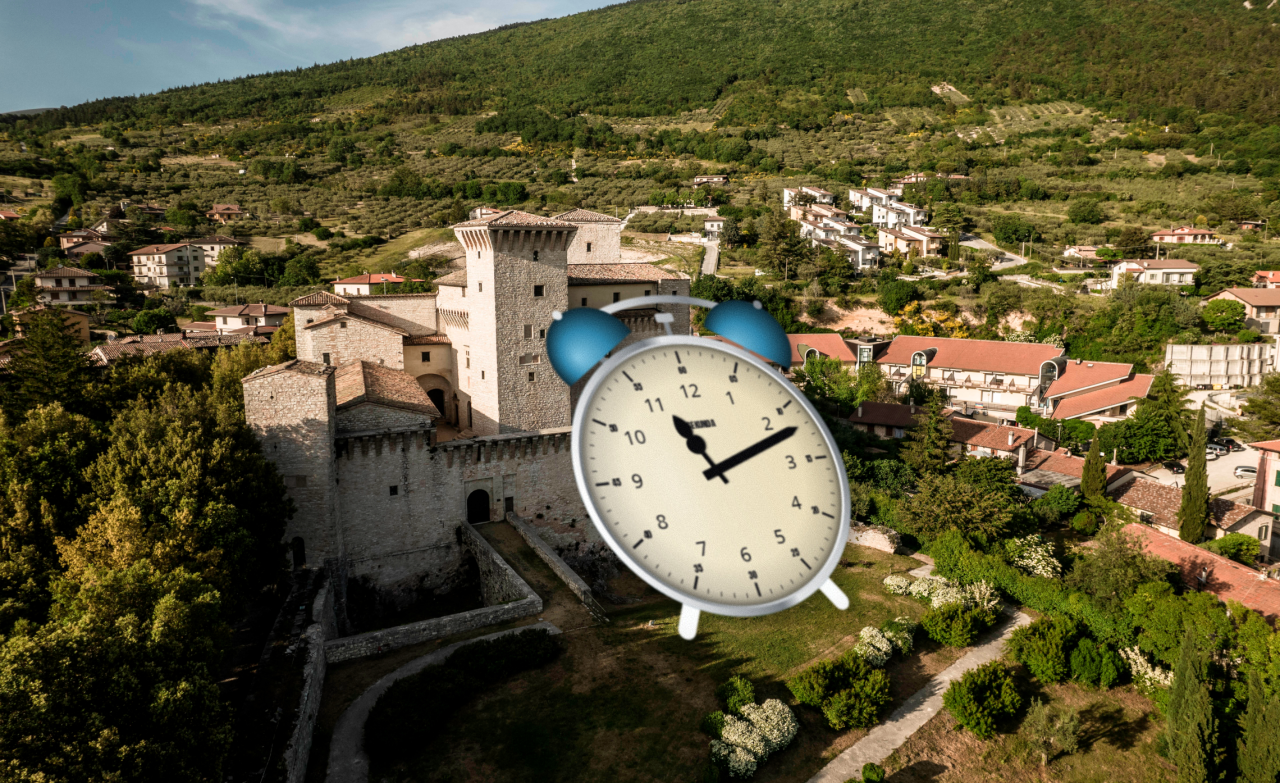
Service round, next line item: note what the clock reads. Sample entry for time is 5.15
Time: 11.12
